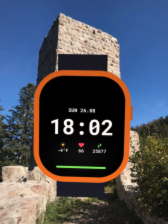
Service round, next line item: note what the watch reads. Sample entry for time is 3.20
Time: 18.02
